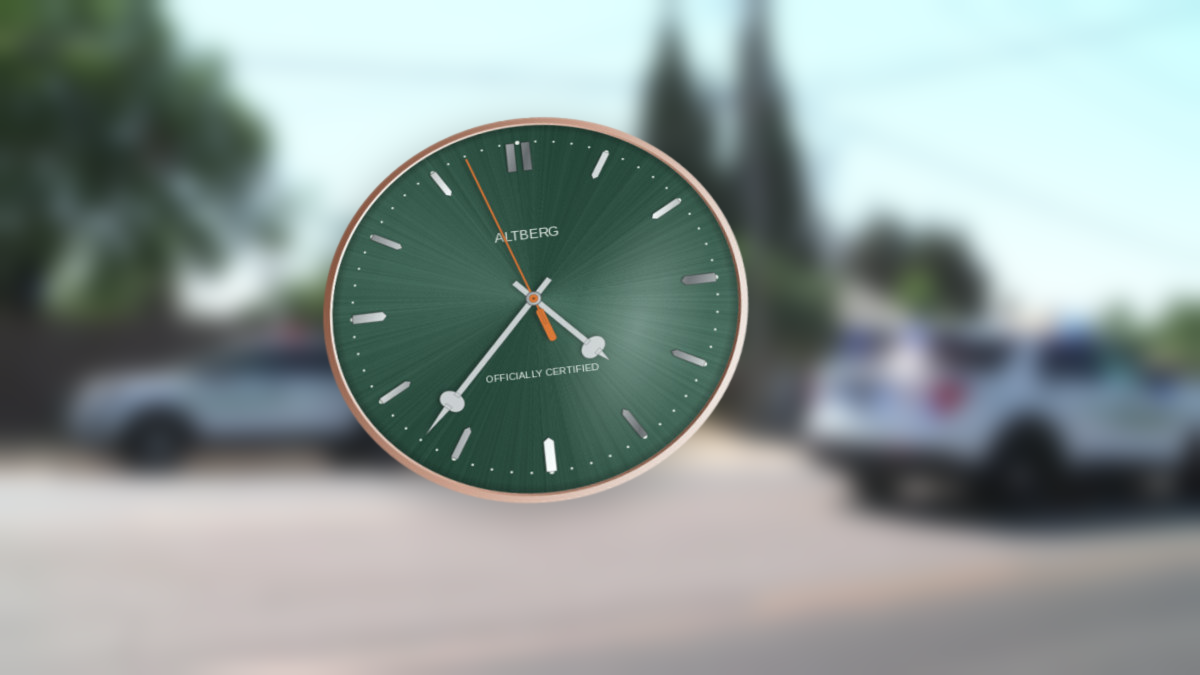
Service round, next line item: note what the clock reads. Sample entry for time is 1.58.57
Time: 4.36.57
